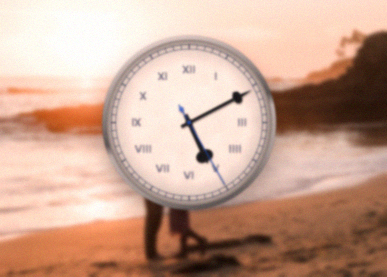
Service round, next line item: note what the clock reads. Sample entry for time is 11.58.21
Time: 5.10.25
